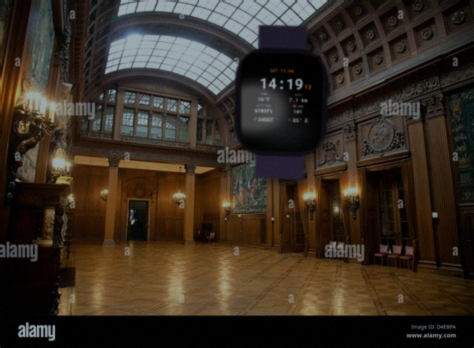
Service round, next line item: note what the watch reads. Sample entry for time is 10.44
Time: 14.19
